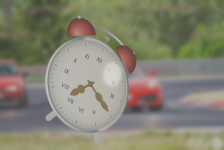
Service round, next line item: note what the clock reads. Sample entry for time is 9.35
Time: 7.20
